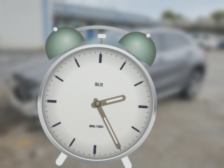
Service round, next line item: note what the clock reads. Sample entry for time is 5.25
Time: 2.25
